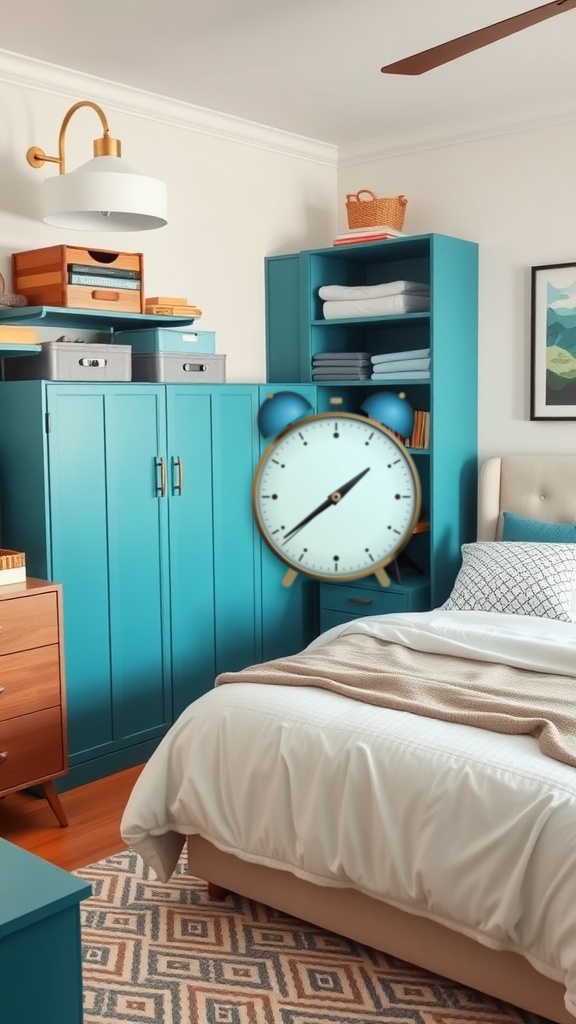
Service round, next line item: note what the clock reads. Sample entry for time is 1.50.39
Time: 1.38.38
